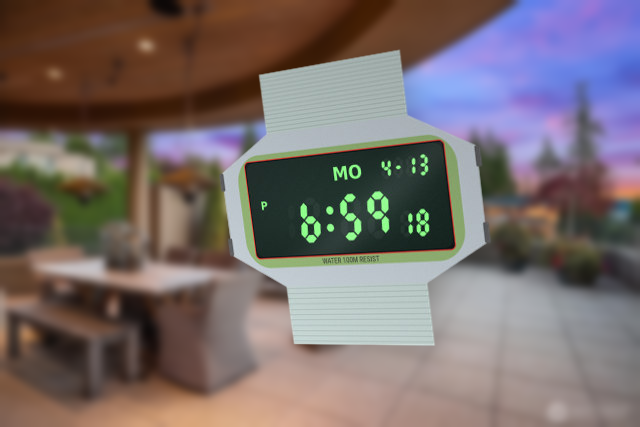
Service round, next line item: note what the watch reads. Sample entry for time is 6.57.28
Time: 6.59.18
